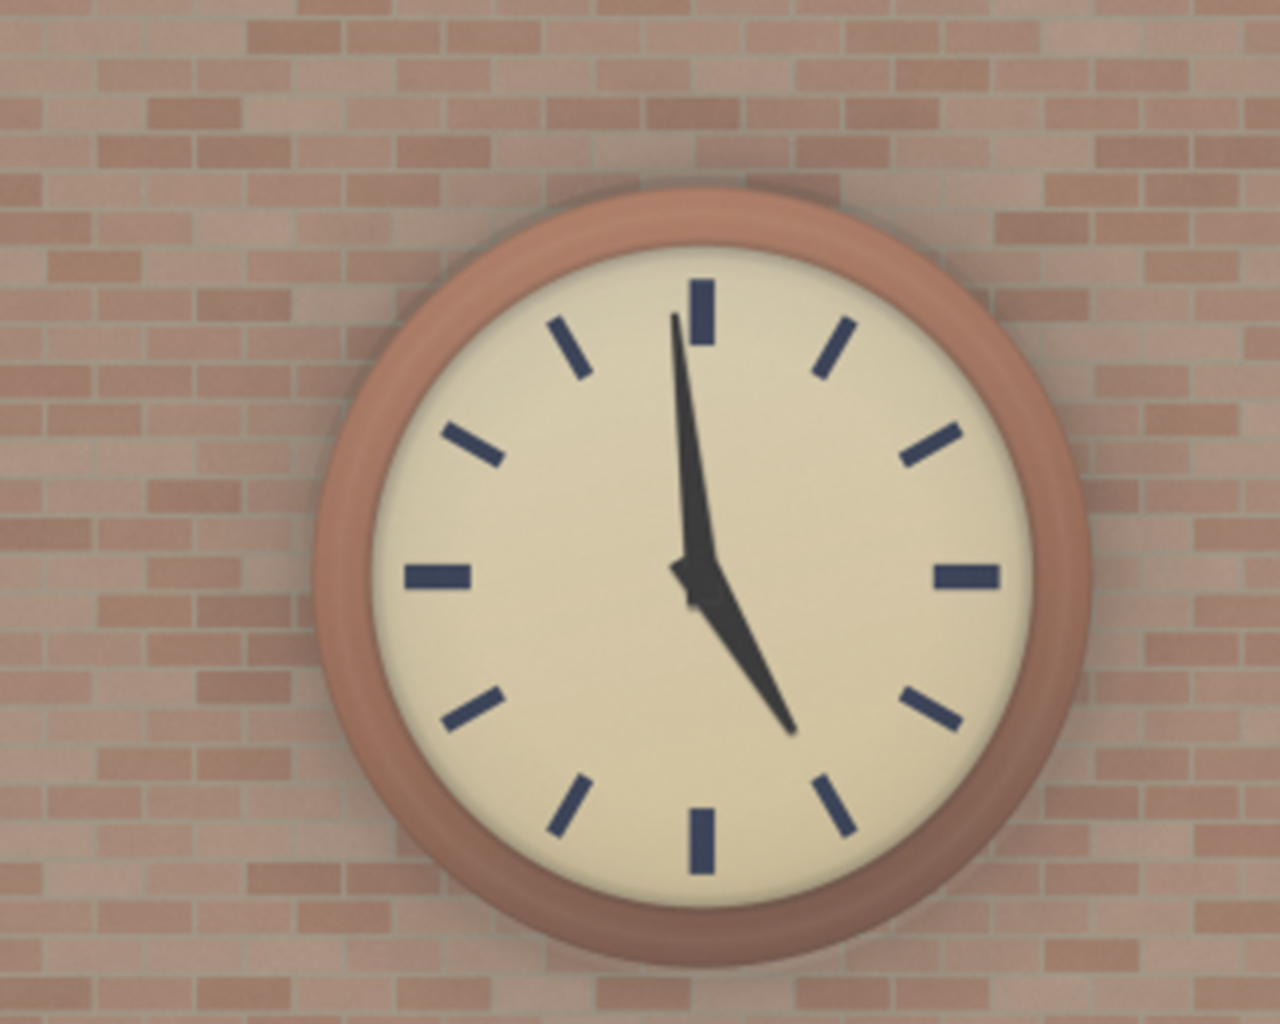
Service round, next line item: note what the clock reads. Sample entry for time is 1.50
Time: 4.59
